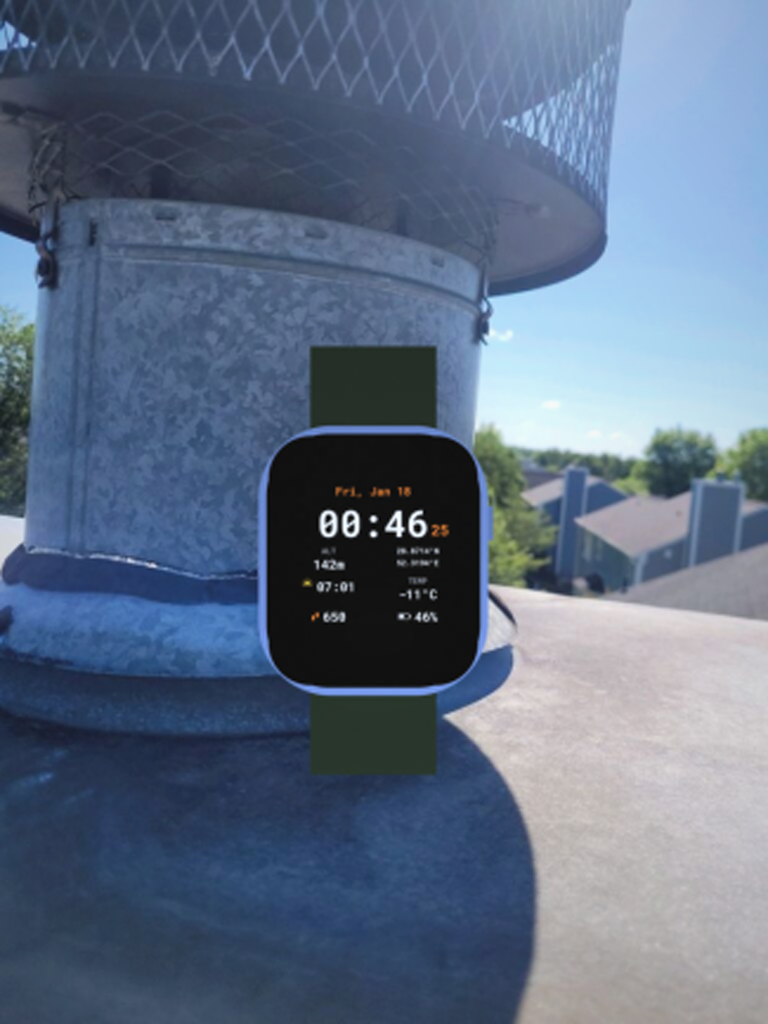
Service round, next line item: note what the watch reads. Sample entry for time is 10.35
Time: 0.46
